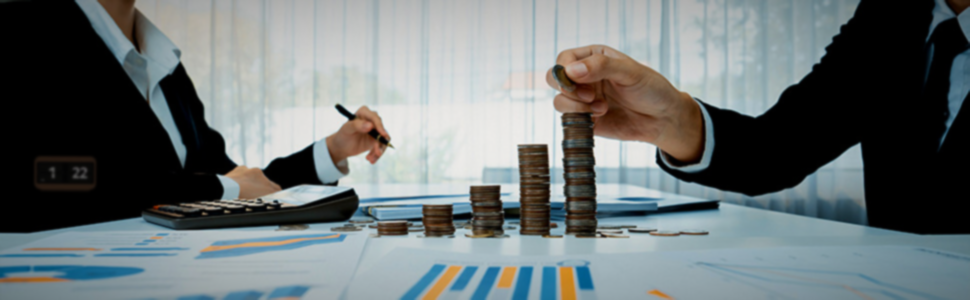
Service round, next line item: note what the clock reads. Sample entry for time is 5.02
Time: 1.22
